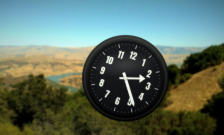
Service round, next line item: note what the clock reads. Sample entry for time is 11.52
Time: 2.24
